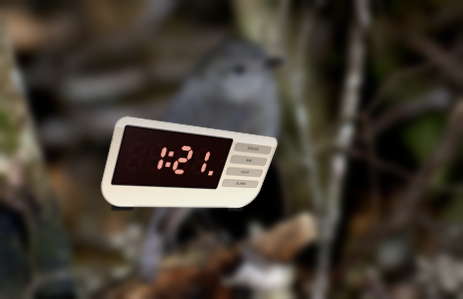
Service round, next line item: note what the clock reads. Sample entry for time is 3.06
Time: 1.21
